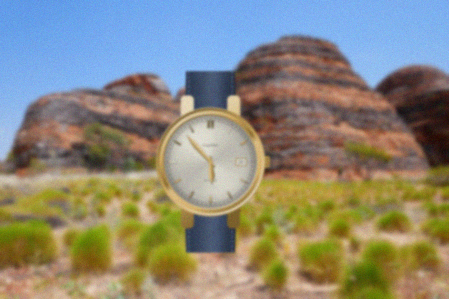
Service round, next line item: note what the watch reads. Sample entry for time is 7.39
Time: 5.53
